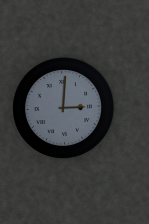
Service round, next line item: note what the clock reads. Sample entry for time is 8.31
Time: 3.01
